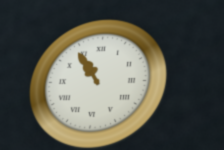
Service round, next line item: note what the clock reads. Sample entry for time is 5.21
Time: 10.54
